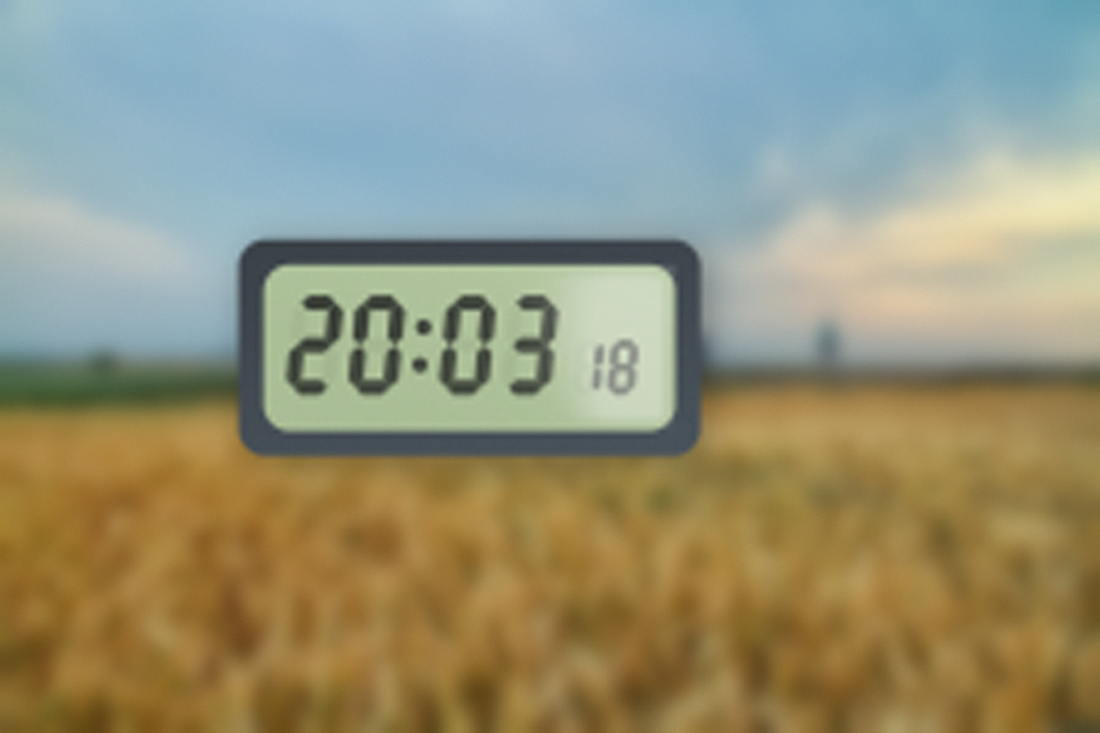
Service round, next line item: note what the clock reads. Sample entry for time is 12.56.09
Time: 20.03.18
